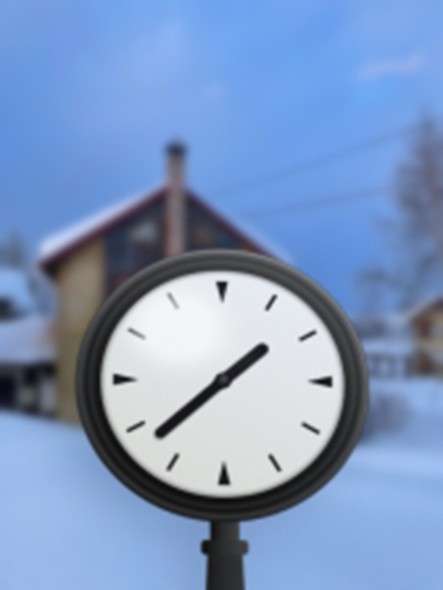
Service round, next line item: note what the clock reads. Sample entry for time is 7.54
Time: 1.38
